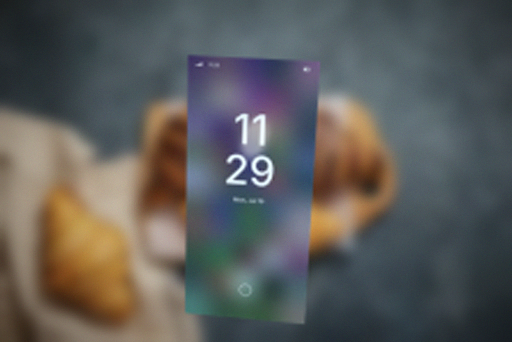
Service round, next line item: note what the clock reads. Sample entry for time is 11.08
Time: 11.29
